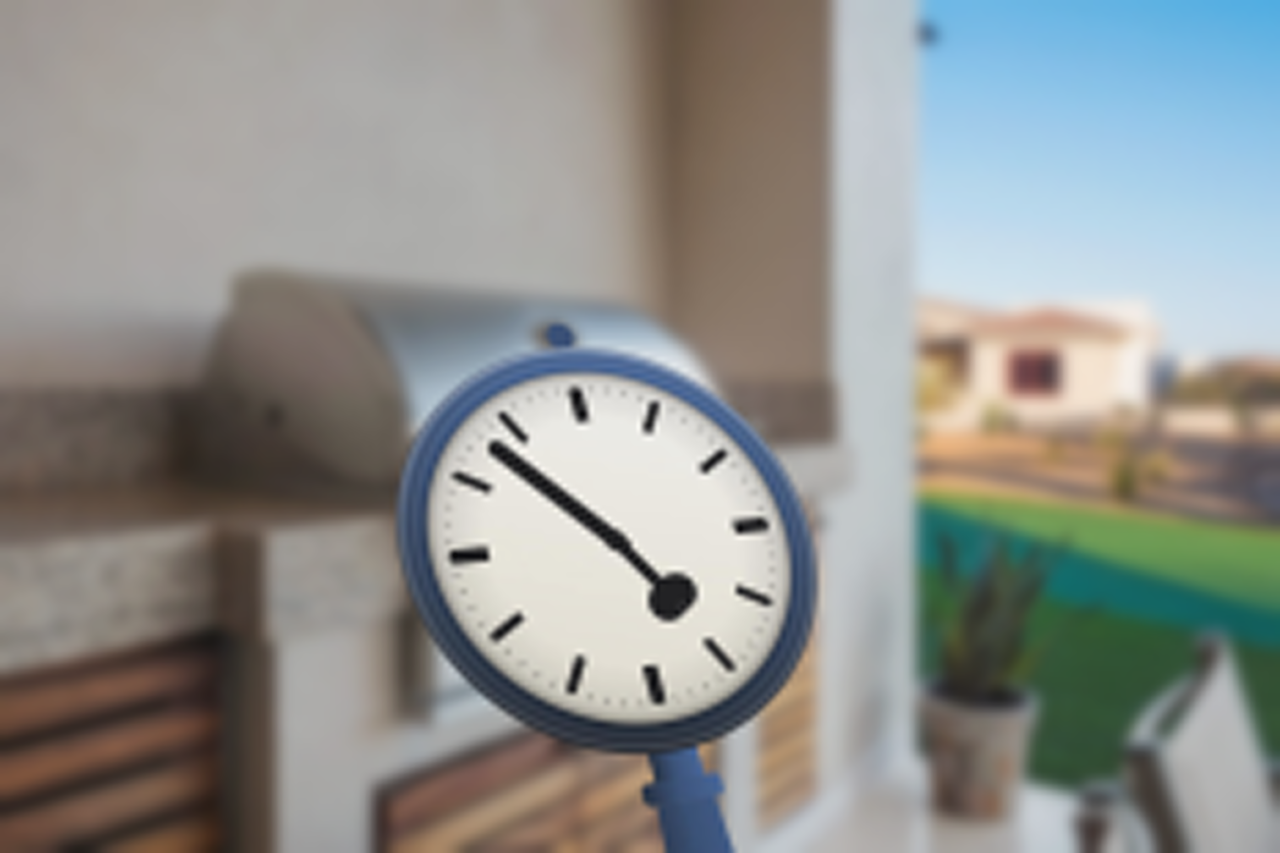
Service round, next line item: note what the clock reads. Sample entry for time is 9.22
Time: 4.53
